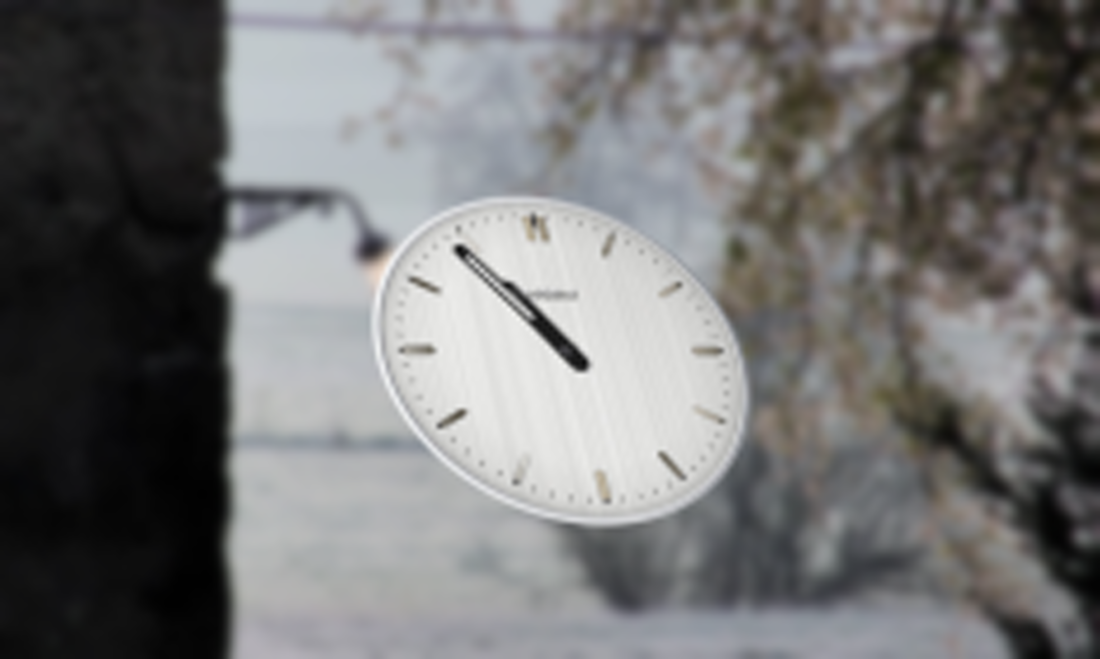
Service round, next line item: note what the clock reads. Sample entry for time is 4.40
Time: 10.54
